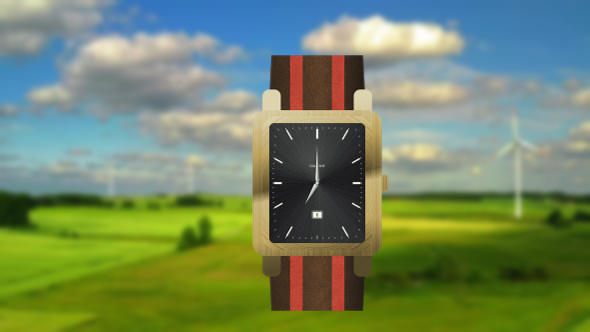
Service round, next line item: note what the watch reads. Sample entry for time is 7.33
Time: 7.00
